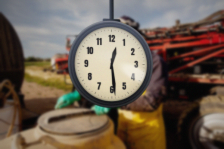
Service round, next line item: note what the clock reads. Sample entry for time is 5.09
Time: 12.29
